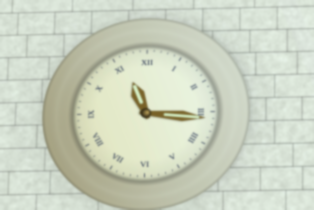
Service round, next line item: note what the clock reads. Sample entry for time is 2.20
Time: 11.16
